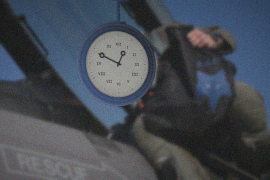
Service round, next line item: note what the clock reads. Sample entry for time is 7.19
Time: 12.49
